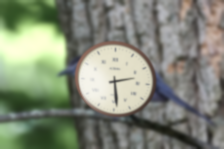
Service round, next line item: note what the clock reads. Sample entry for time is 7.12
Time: 2.29
